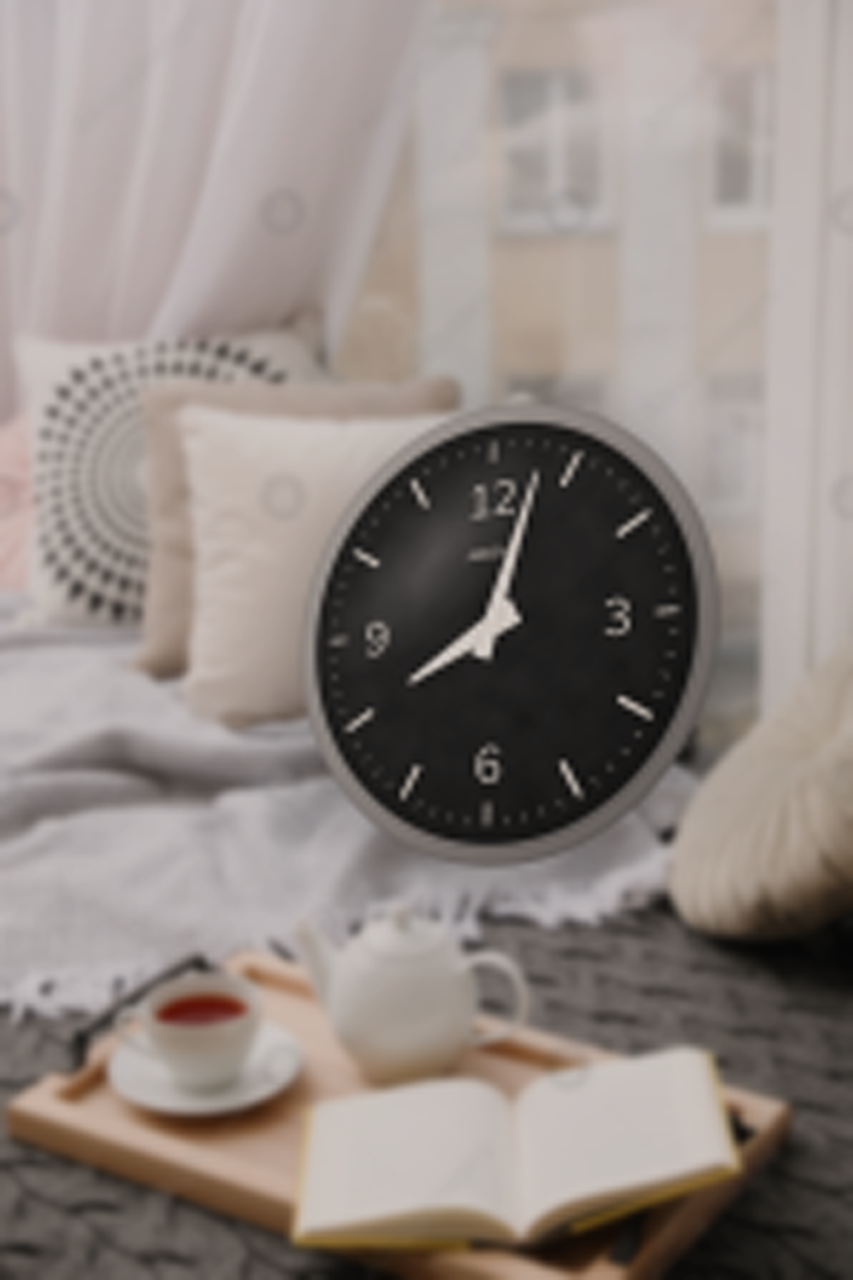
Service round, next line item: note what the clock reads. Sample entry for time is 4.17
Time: 8.03
